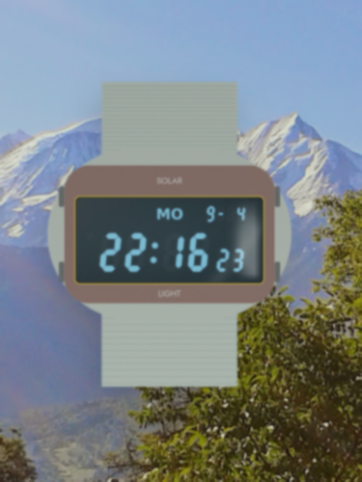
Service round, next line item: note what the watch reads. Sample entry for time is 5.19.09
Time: 22.16.23
